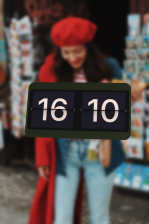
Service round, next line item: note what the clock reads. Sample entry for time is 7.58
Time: 16.10
